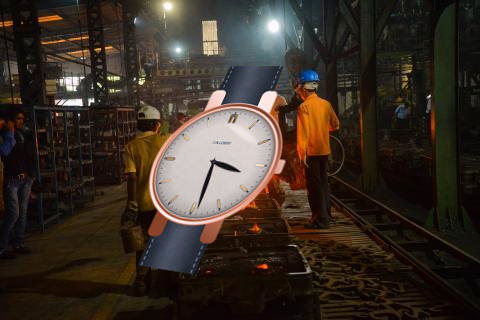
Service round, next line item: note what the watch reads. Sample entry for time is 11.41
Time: 3.29
